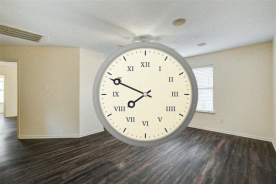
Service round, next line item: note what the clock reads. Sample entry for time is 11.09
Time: 7.49
